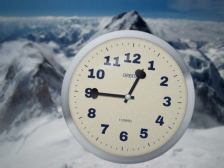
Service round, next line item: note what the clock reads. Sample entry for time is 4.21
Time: 12.45
